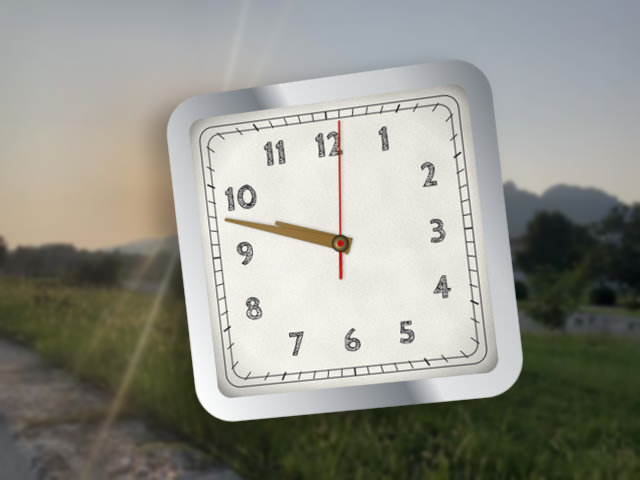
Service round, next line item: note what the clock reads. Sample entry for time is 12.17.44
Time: 9.48.01
